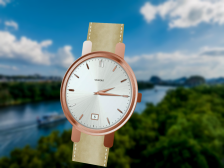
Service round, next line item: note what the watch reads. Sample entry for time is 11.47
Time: 2.15
